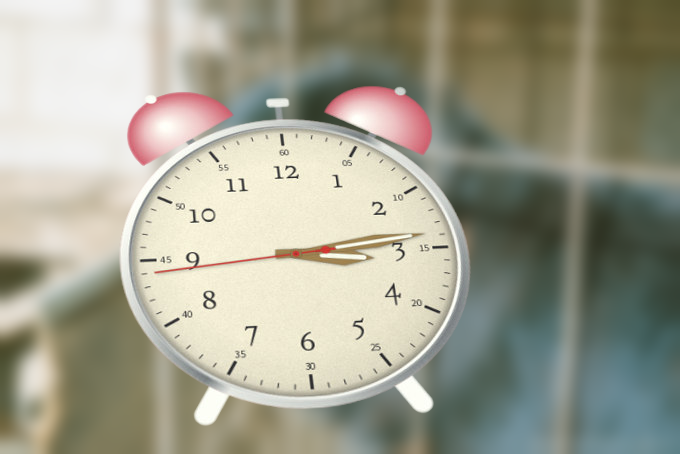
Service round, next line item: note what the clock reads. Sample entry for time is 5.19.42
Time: 3.13.44
